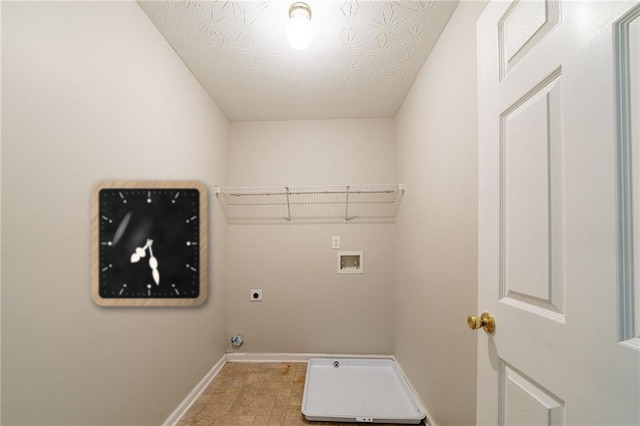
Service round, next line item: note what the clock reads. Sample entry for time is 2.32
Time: 7.28
